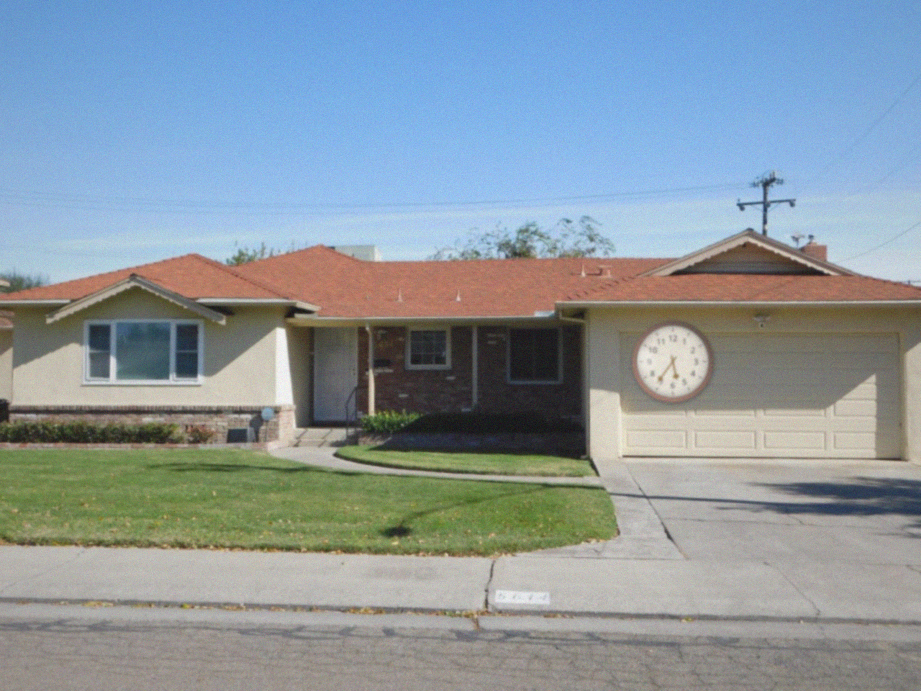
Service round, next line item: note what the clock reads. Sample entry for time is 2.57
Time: 5.36
